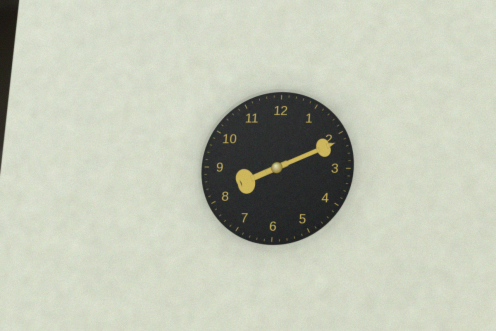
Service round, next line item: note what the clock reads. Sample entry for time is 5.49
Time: 8.11
